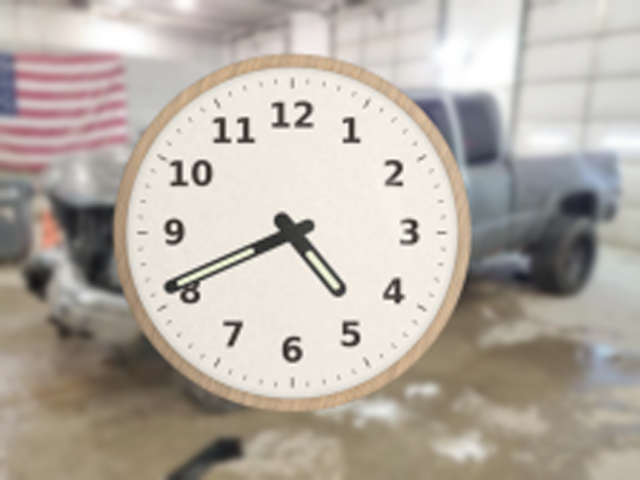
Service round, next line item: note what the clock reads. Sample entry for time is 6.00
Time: 4.41
